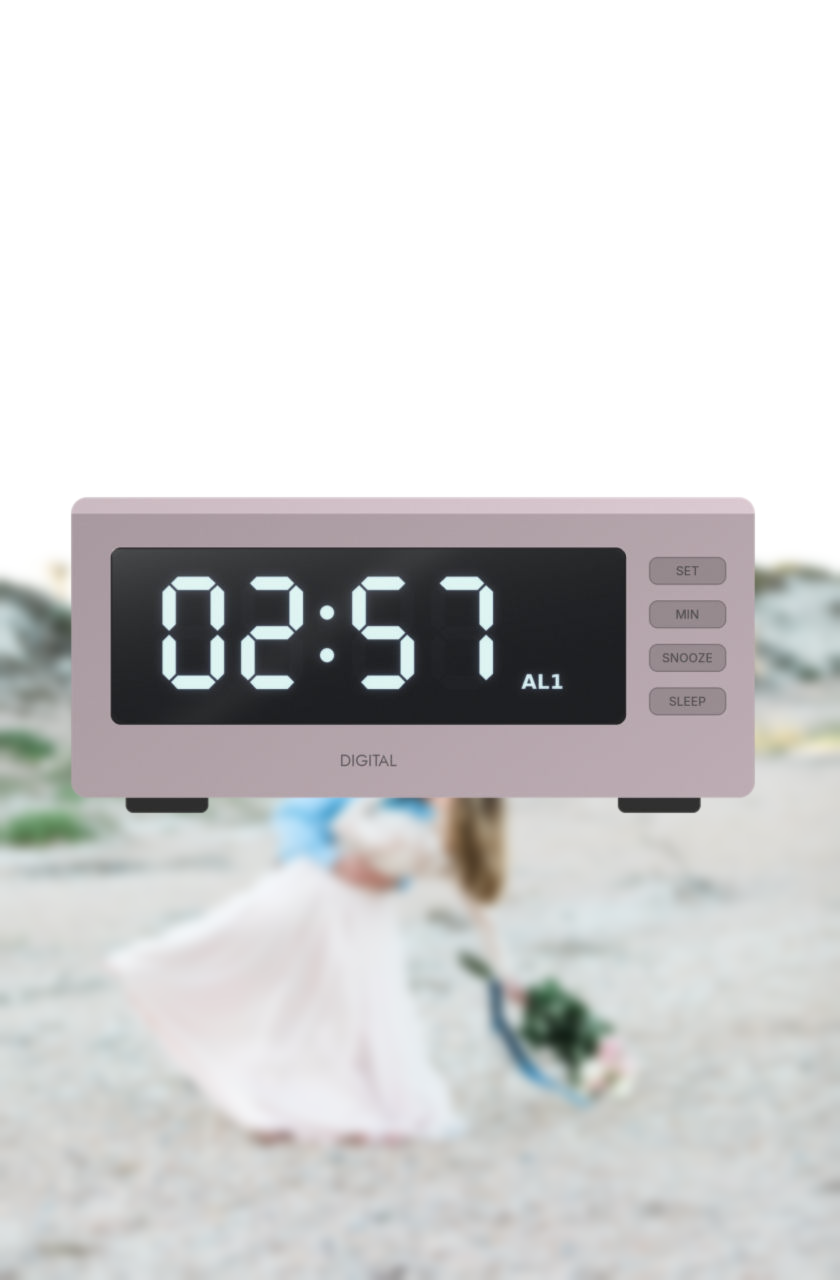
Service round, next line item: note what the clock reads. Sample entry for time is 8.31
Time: 2.57
